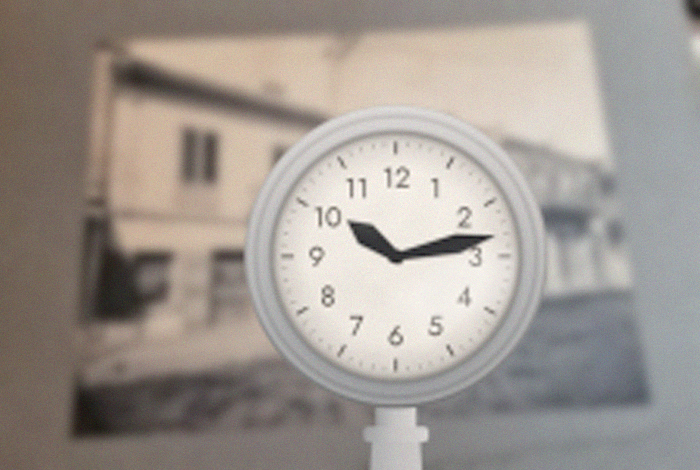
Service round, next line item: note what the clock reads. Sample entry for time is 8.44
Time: 10.13
